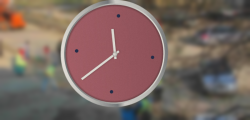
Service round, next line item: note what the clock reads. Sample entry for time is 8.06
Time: 11.38
